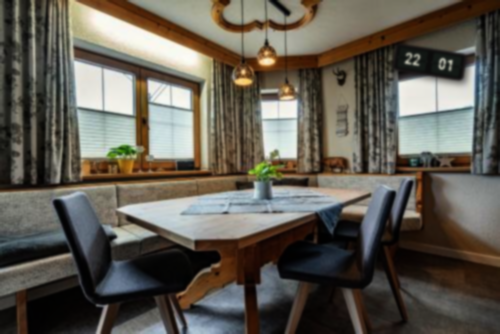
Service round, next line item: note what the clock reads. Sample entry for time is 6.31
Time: 22.01
